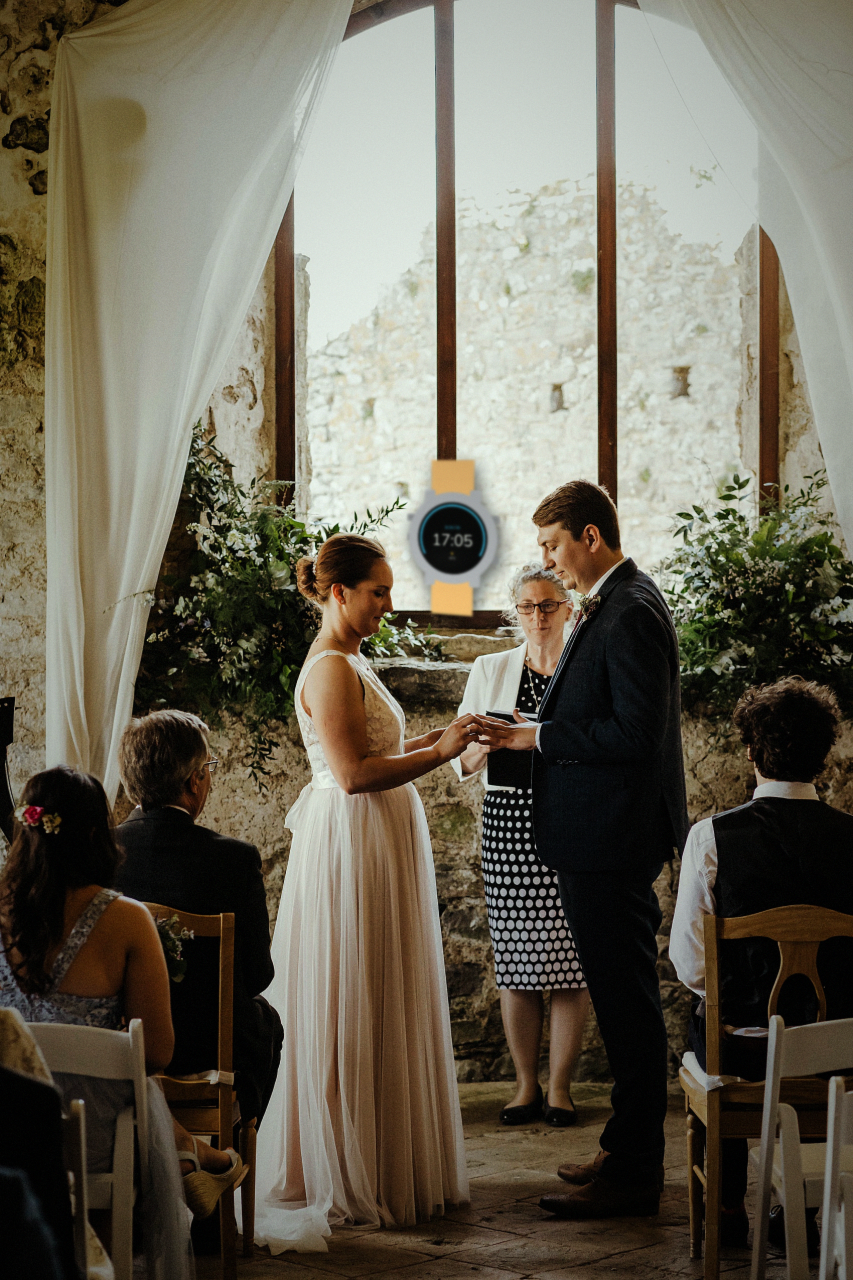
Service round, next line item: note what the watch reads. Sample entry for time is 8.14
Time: 17.05
